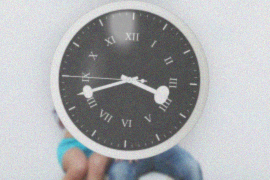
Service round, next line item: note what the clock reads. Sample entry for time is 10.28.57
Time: 3.41.45
